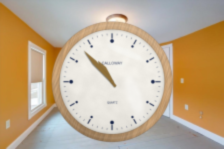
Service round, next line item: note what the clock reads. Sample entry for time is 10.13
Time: 10.53
